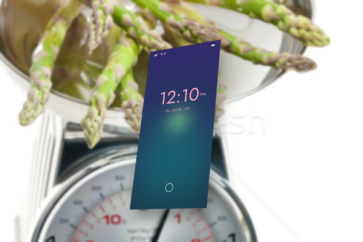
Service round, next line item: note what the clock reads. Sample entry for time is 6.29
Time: 12.10
